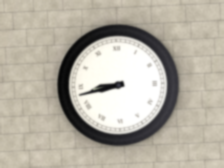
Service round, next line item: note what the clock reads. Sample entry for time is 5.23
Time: 8.43
